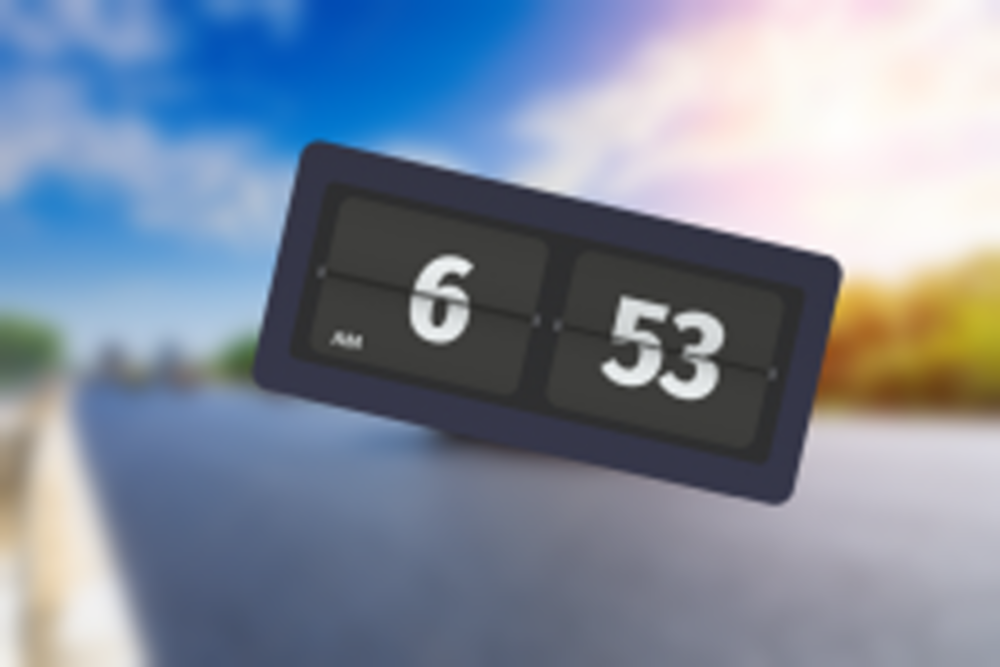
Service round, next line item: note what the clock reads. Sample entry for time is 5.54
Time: 6.53
